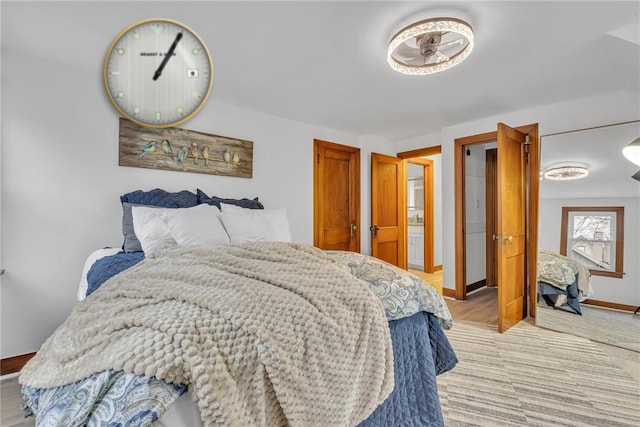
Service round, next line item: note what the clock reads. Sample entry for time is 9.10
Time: 1.05
